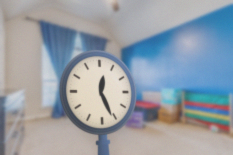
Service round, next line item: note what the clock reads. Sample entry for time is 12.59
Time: 12.26
